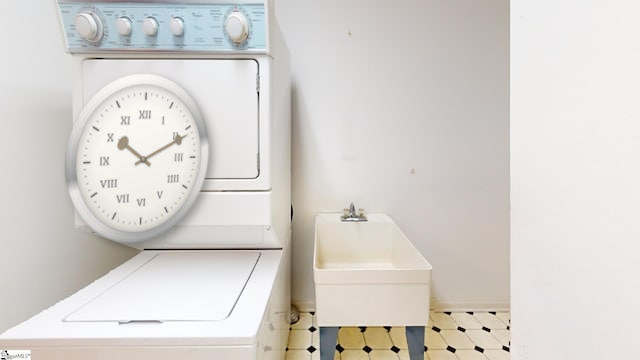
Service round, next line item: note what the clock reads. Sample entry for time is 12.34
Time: 10.11
